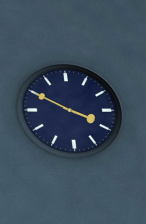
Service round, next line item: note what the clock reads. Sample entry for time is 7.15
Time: 3.50
